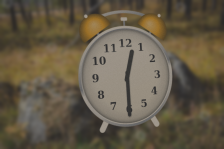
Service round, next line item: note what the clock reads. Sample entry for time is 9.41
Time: 12.30
